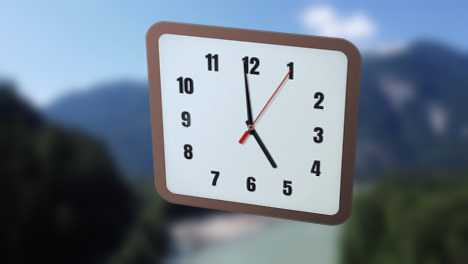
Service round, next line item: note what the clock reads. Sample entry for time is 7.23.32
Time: 4.59.05
